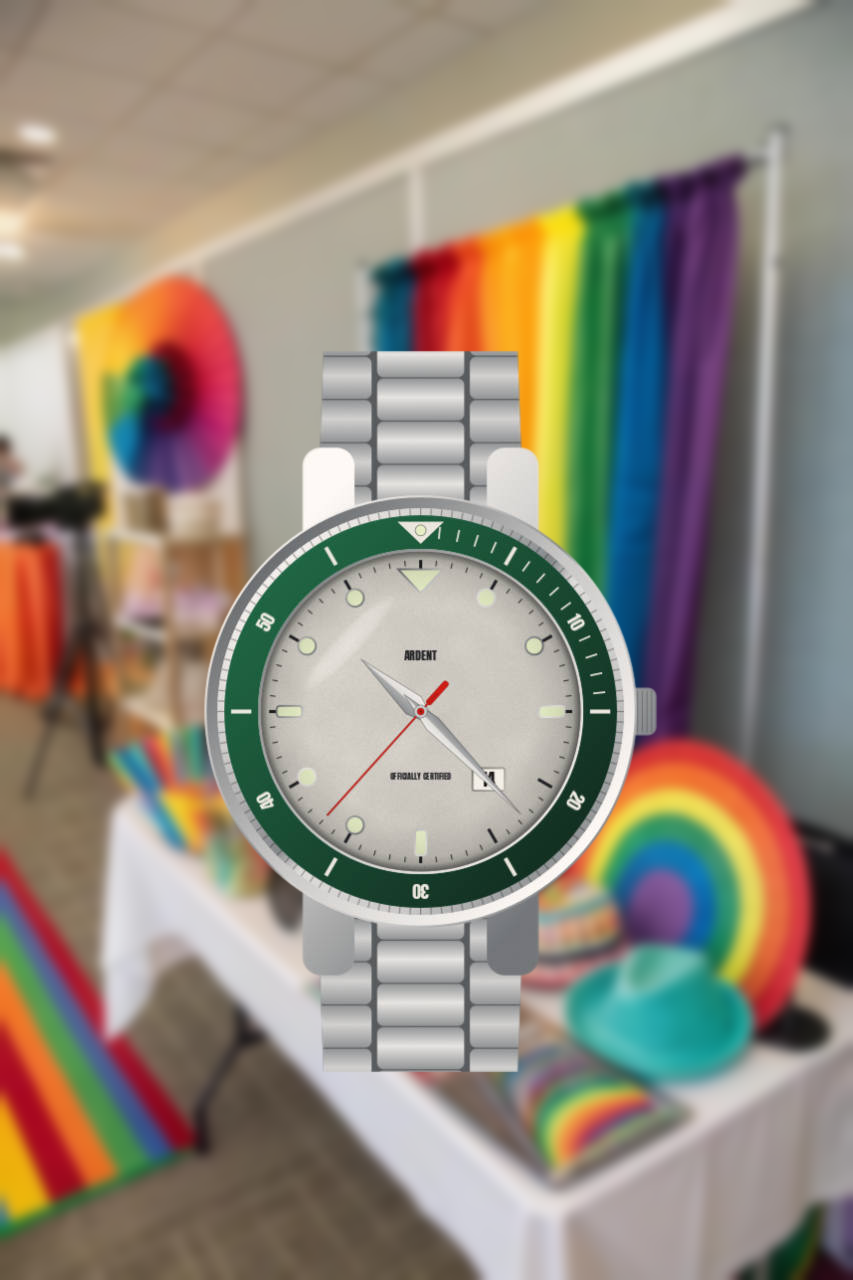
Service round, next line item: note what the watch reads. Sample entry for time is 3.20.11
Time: 10.22.37
